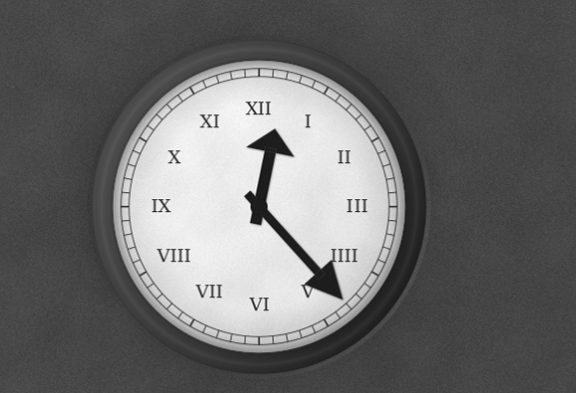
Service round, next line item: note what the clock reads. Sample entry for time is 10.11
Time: 12.23
